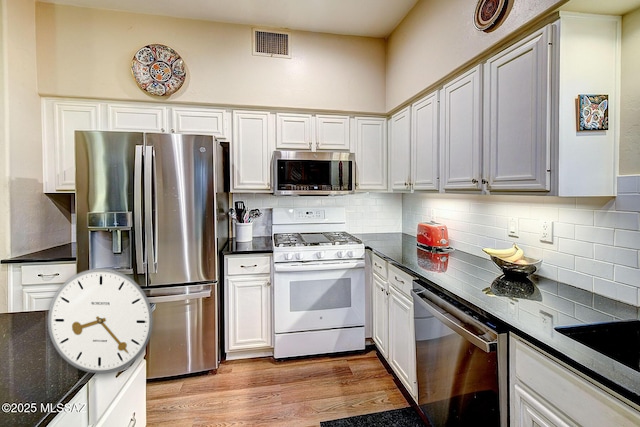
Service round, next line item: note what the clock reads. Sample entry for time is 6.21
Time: 8.23
